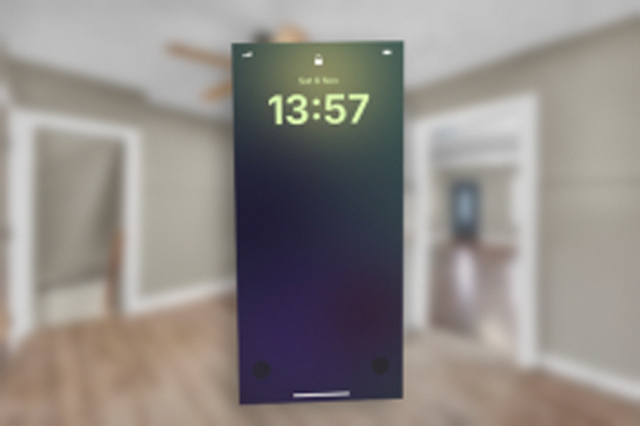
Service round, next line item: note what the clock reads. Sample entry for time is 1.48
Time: 13.57
